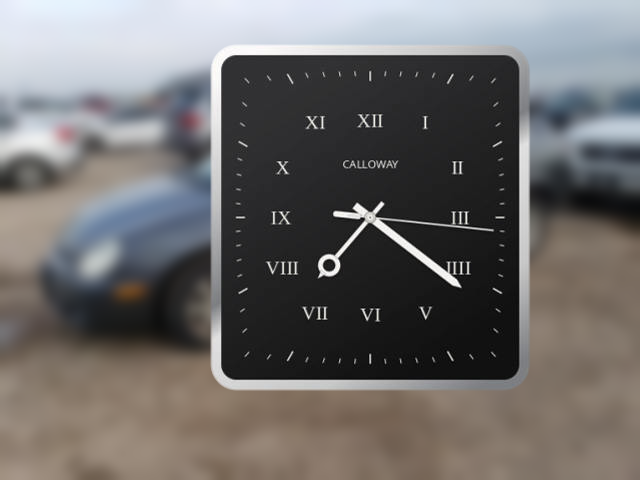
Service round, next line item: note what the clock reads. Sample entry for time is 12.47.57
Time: 7.21.16
